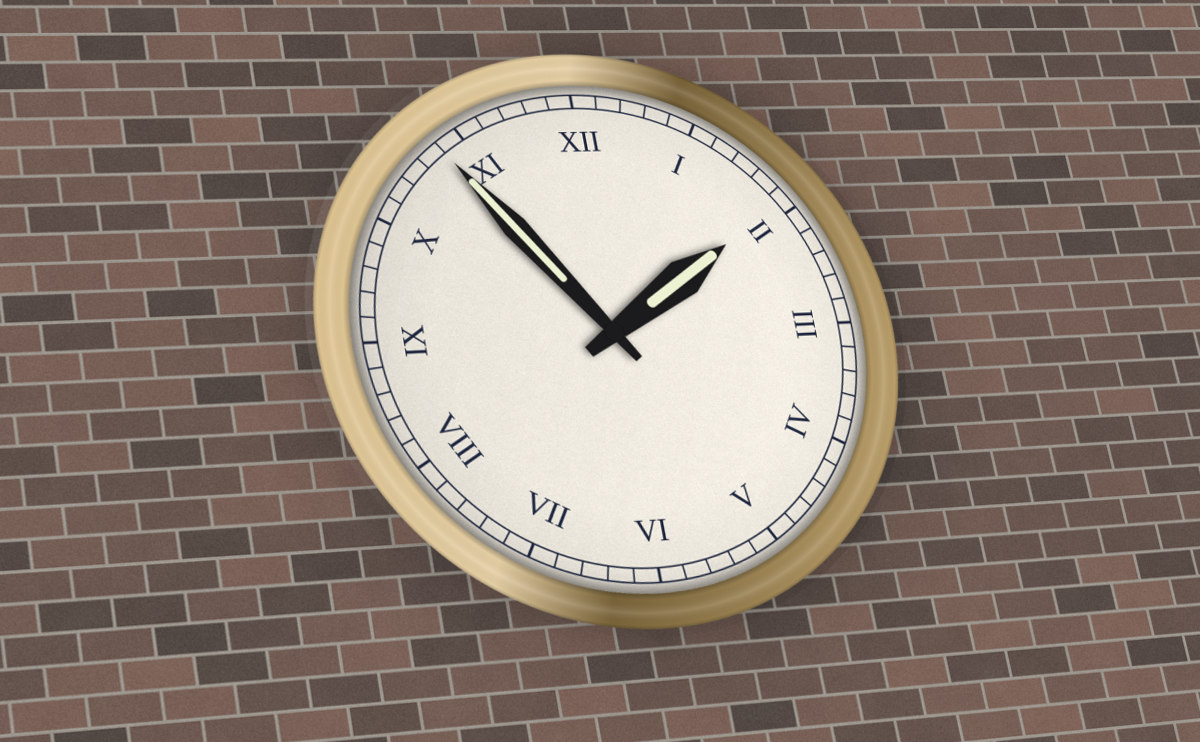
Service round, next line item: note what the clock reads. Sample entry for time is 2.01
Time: 1.54
